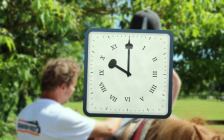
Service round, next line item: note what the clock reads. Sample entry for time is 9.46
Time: 10.00
